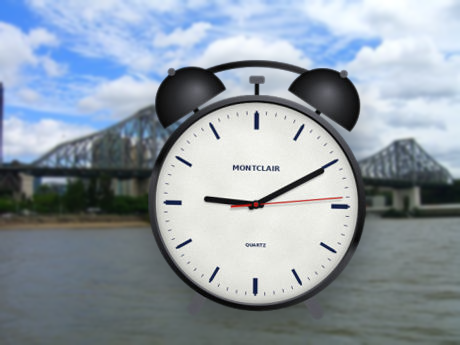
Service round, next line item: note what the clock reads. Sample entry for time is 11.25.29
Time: 9.10.14
